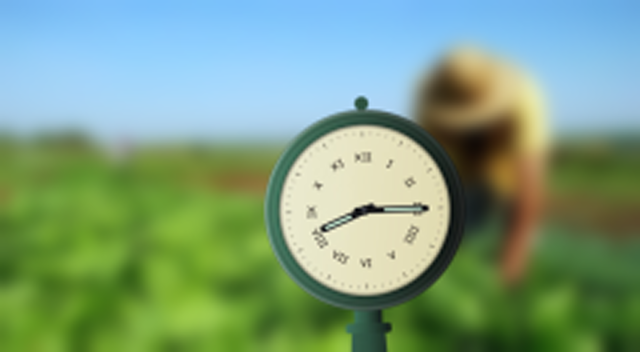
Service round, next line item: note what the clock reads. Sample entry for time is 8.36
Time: 8.15
